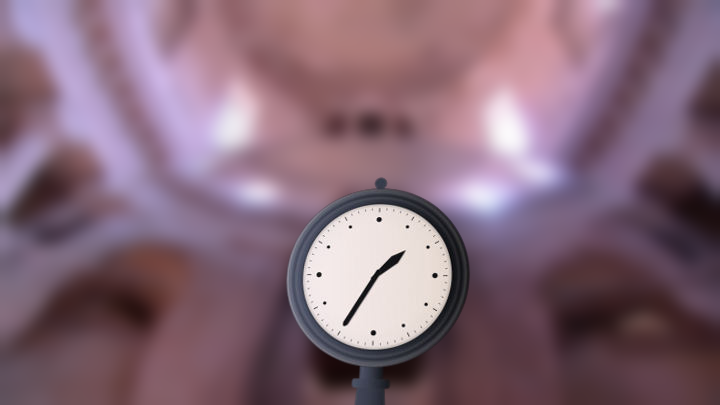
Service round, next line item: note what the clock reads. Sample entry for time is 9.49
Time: 1.35
